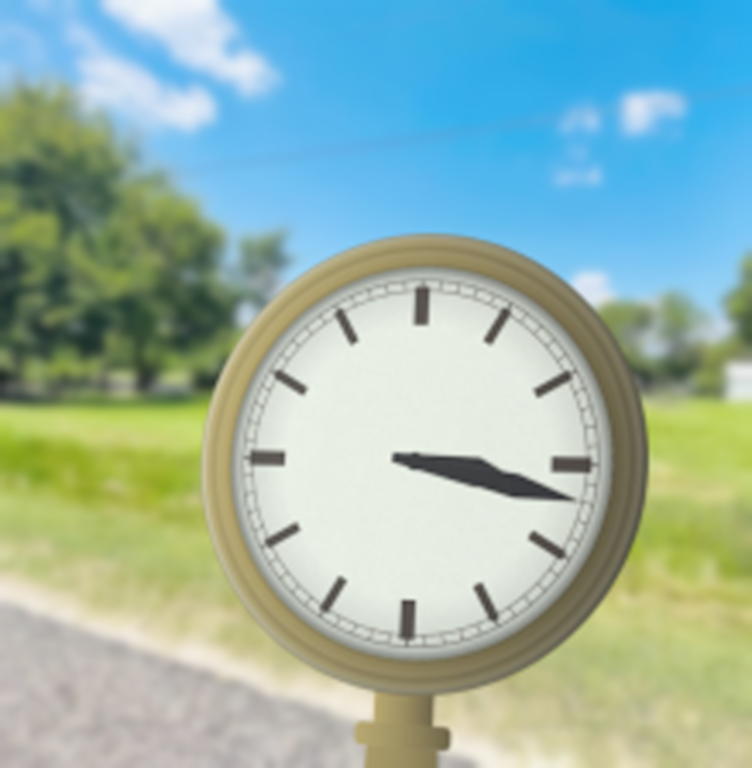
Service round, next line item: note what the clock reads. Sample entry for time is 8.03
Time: 3.17
